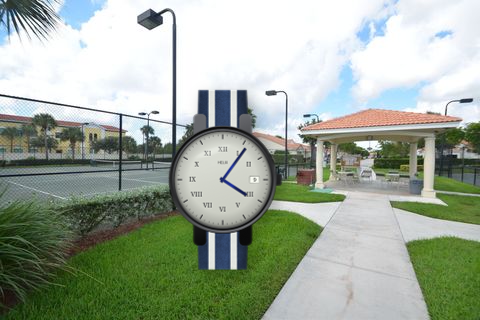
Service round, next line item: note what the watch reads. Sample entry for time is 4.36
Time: 4.06
